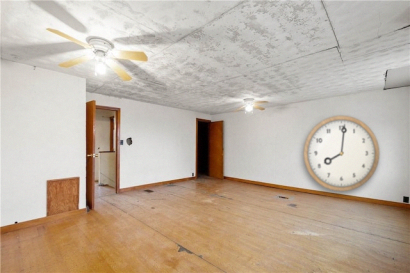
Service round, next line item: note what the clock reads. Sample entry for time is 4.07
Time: 8.01
